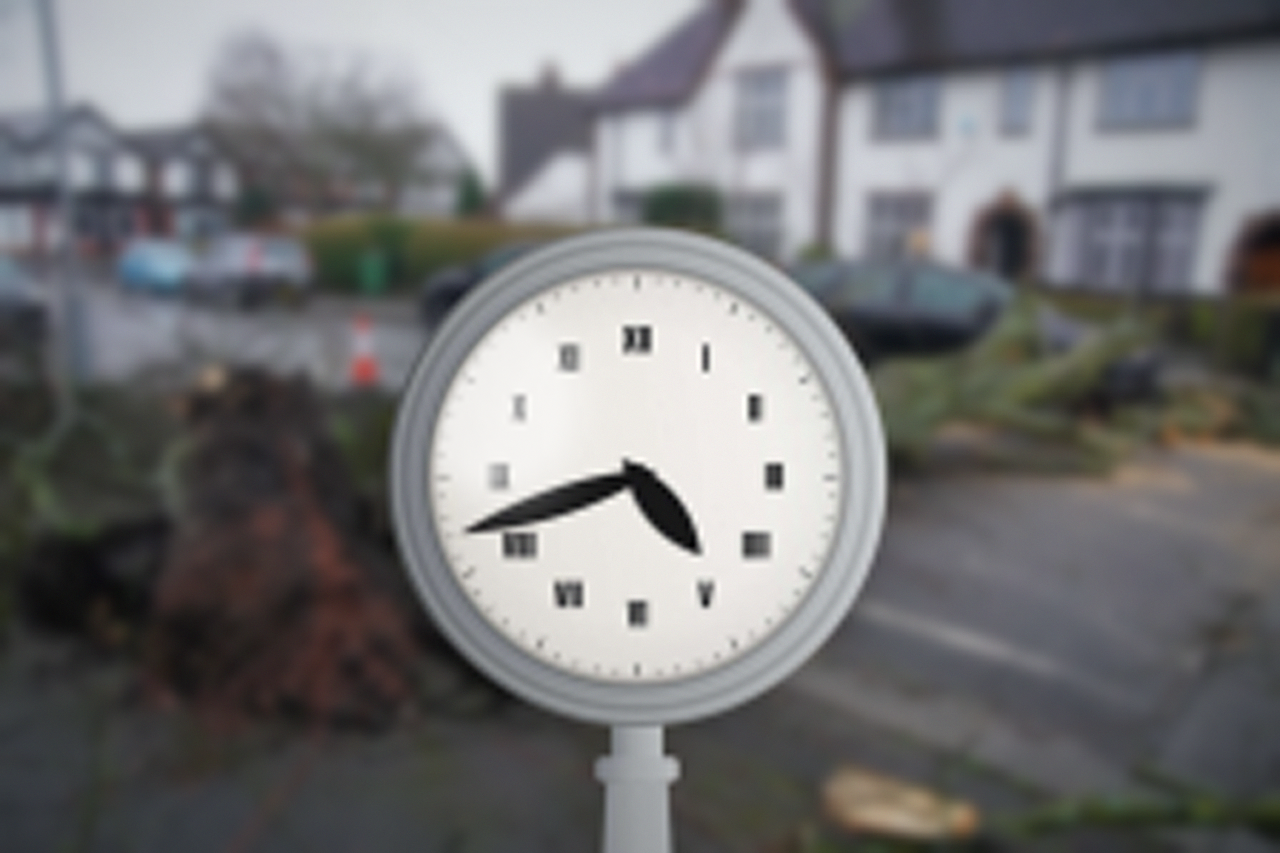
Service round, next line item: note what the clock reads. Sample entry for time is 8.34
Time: 4.42
